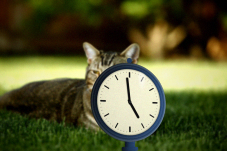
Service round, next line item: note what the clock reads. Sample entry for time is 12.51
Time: 4.59
